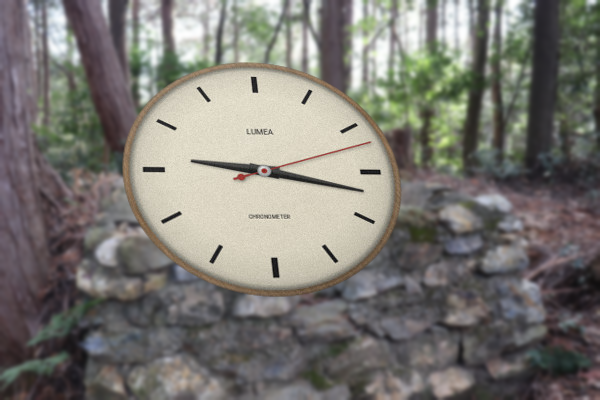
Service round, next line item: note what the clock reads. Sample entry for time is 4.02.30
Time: 9.17.12
